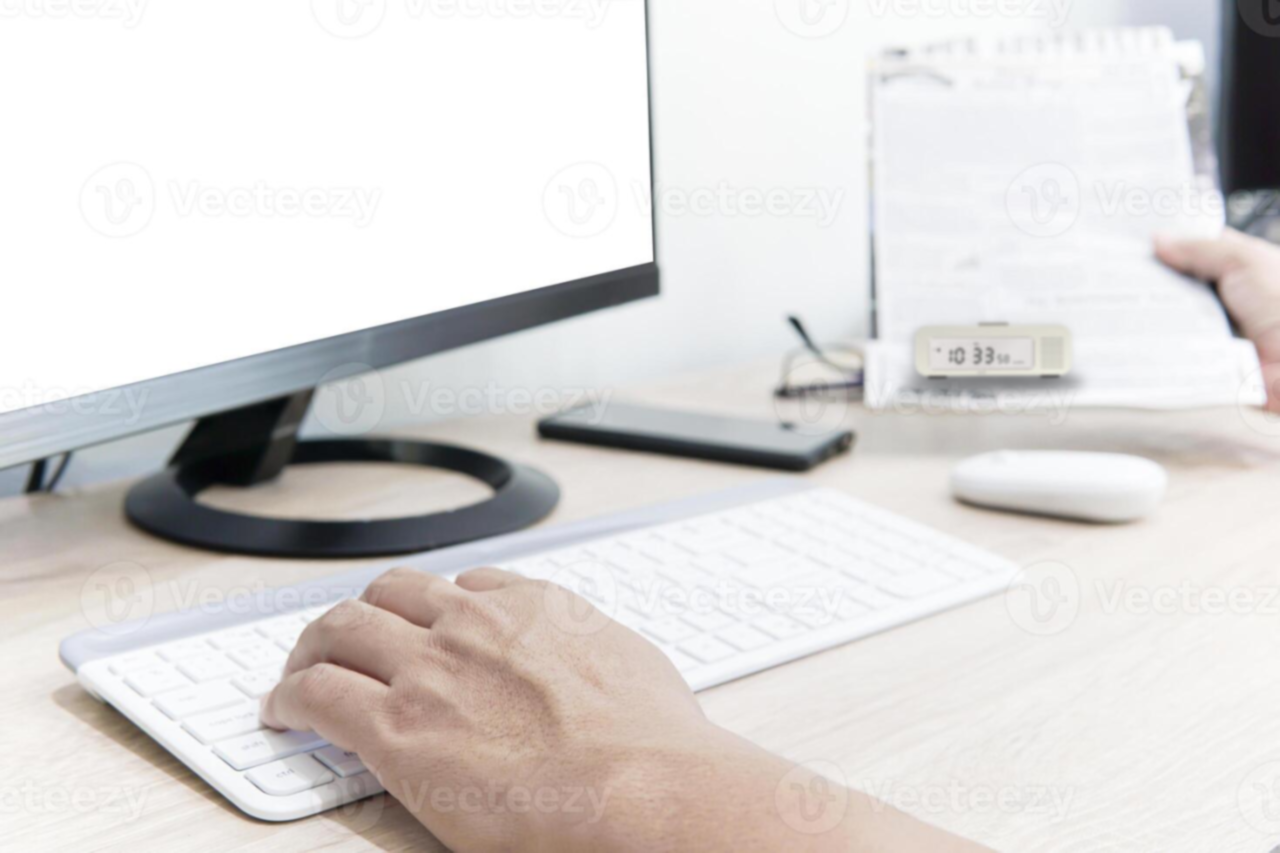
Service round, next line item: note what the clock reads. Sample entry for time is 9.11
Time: 10.33
